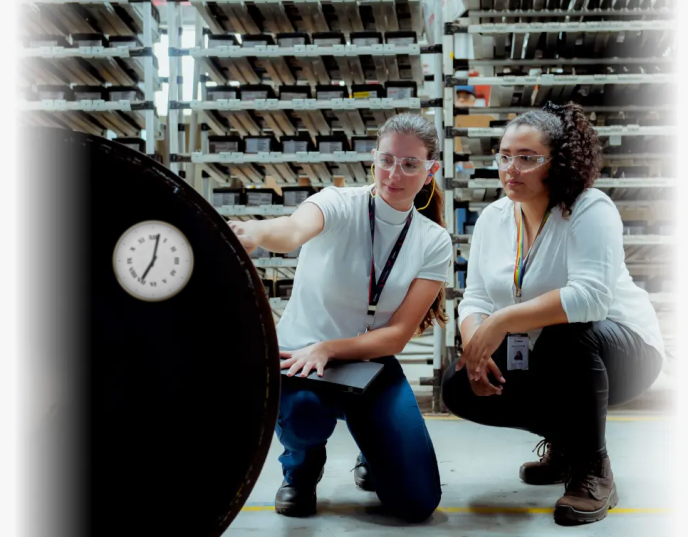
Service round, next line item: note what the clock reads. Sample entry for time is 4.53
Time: 7.02
